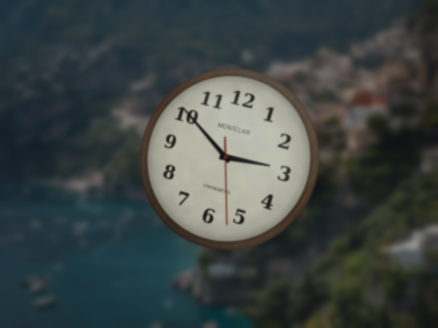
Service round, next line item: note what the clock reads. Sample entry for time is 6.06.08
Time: 2.50.27
